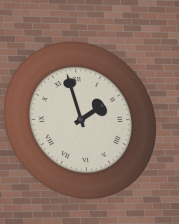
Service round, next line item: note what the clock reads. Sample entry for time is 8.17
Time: 1.58
